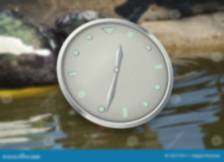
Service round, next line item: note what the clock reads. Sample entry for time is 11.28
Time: 12.34
